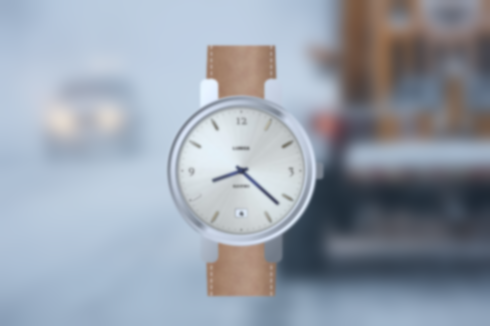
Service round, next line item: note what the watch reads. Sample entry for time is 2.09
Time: 8.22
